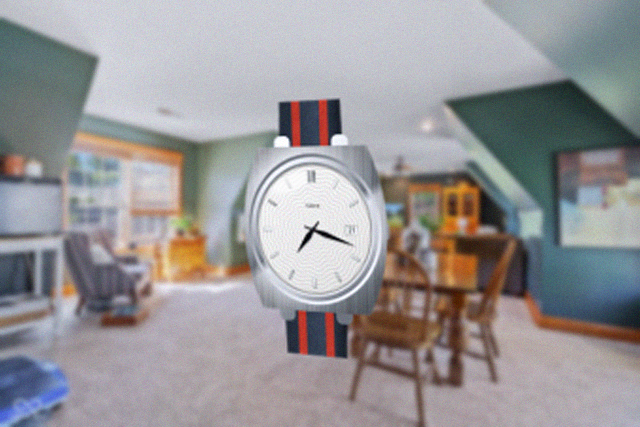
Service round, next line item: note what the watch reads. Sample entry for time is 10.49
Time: 7.18
